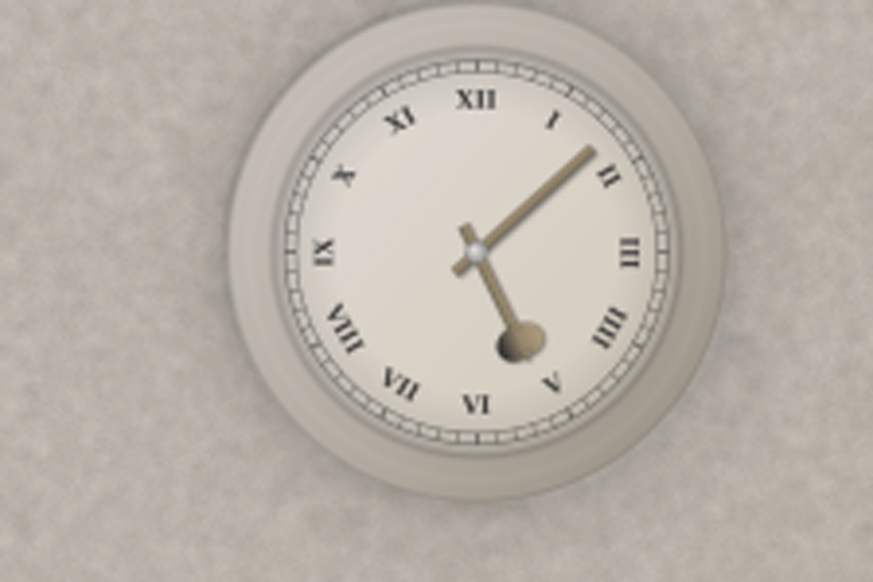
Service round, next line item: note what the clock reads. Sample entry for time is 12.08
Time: 5.08
